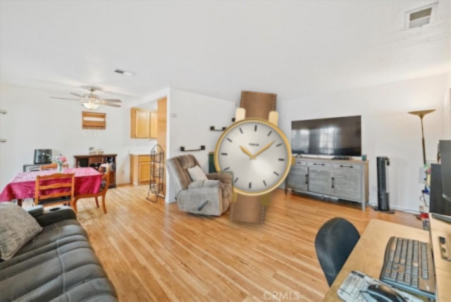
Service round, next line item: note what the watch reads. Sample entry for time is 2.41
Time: 10.08
